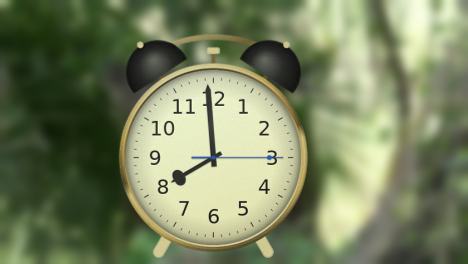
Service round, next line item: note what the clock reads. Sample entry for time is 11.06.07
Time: 7.59.15
